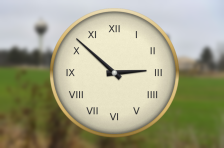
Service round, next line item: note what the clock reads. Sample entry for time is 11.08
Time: 2.52
